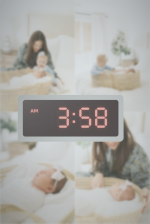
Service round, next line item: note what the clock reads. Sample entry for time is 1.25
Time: 3.58
